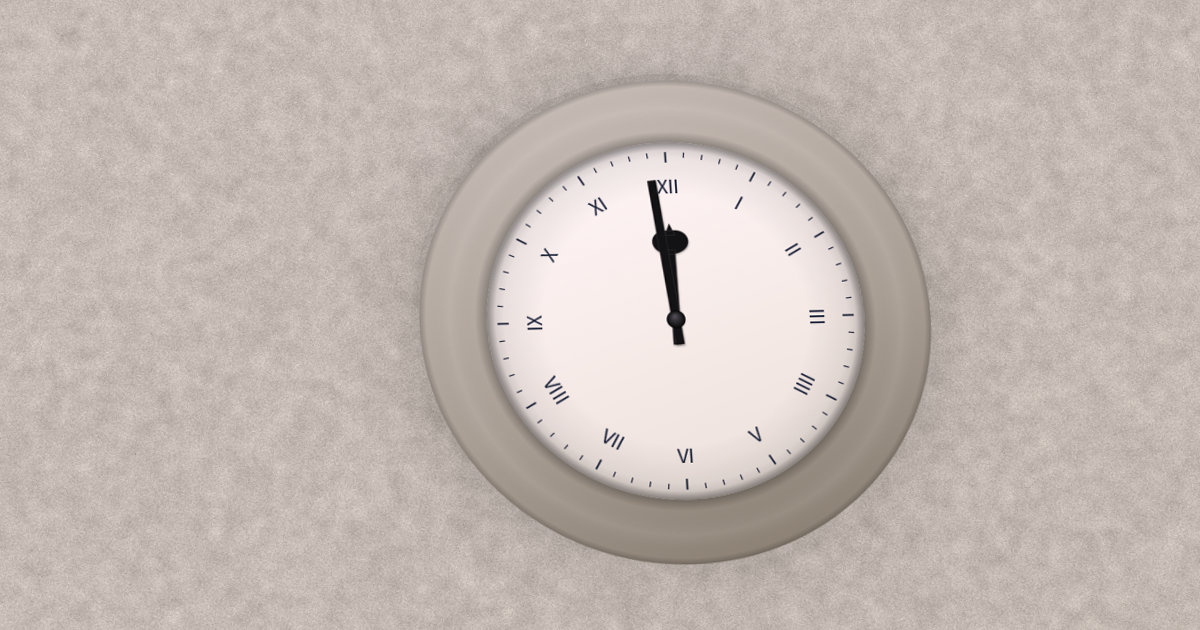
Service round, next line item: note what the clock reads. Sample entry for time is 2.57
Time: 11.59
